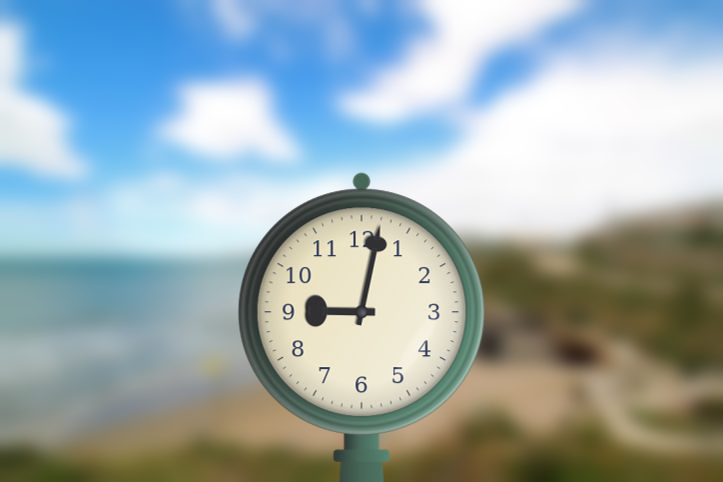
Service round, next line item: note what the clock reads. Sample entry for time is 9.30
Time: 9.02
